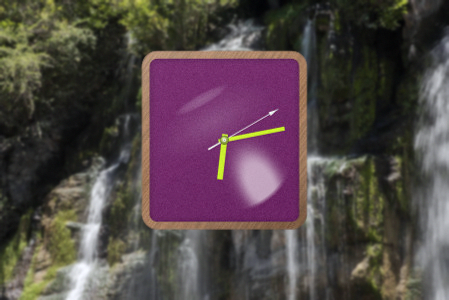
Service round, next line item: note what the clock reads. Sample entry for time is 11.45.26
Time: 6.13.10
